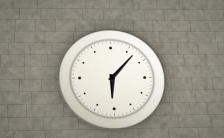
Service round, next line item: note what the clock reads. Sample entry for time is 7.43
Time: 6.07
